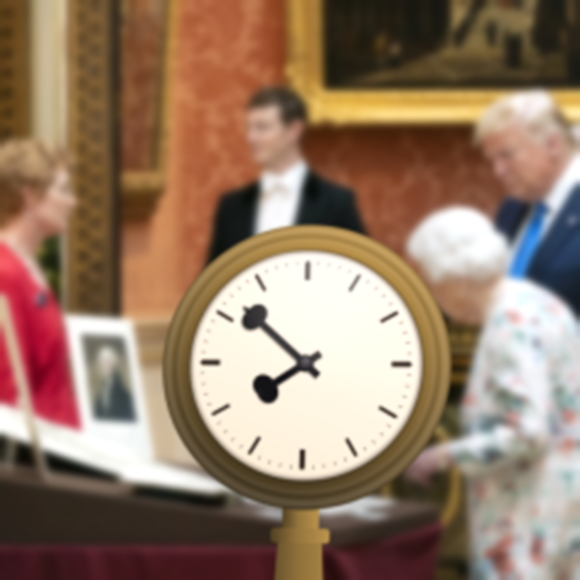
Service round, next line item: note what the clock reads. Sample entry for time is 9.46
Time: 7.52
